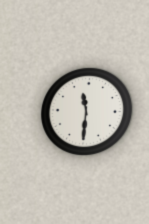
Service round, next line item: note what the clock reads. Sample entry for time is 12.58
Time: 11.30
